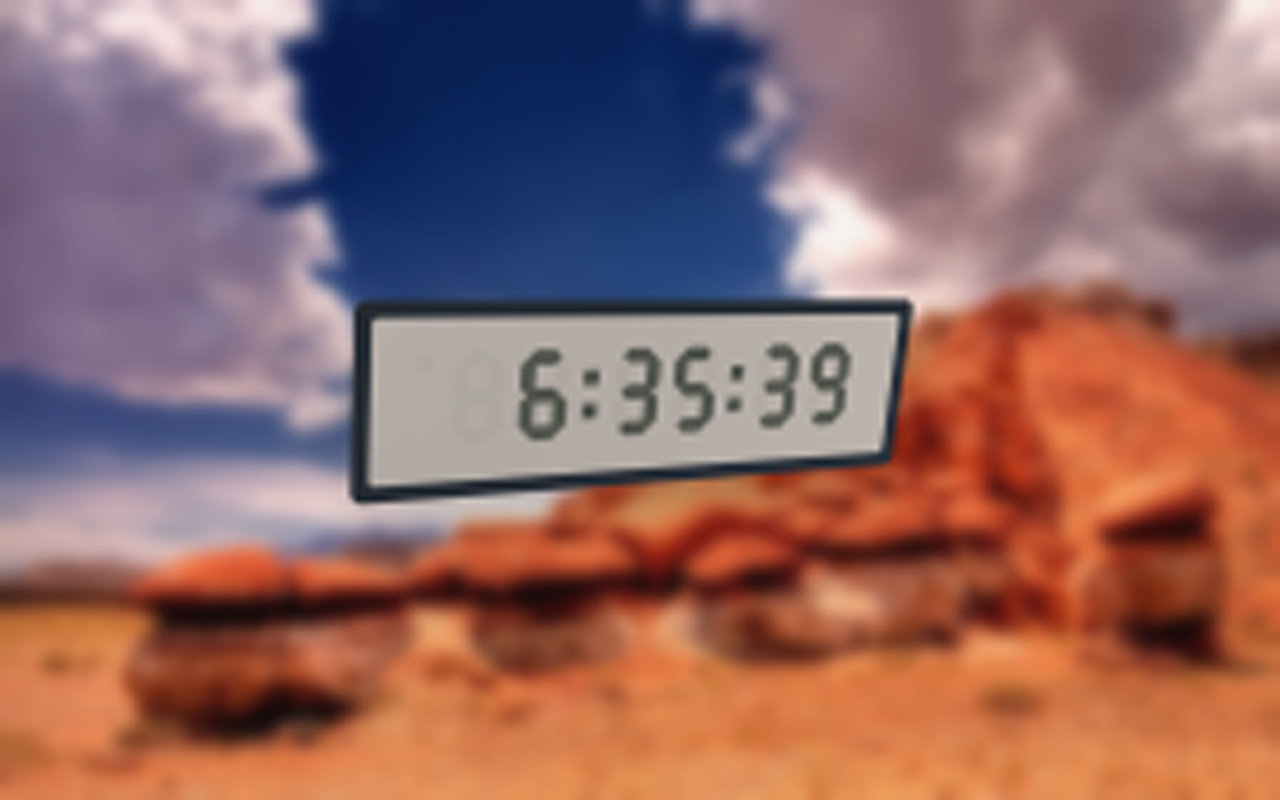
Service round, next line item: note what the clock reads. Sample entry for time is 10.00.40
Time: 6.35.39
